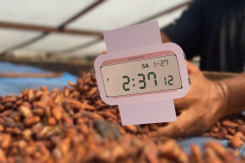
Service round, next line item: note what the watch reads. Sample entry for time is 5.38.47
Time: 2.37.12
